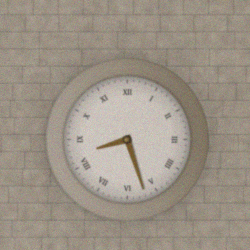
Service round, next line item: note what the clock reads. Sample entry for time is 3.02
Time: 8.27
